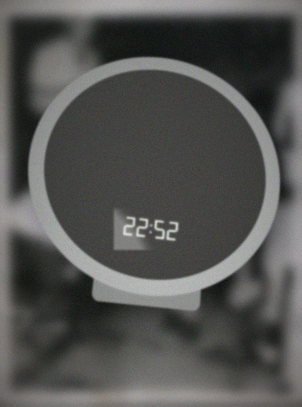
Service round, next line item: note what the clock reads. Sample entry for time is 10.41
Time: 22.52
